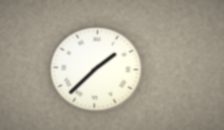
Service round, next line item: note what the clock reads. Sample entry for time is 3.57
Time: 1.37
